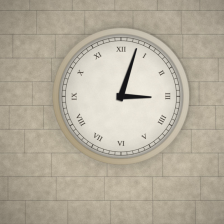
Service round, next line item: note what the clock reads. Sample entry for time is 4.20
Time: 3.03
